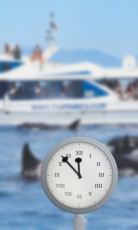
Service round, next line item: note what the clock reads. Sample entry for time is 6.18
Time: 11.53
